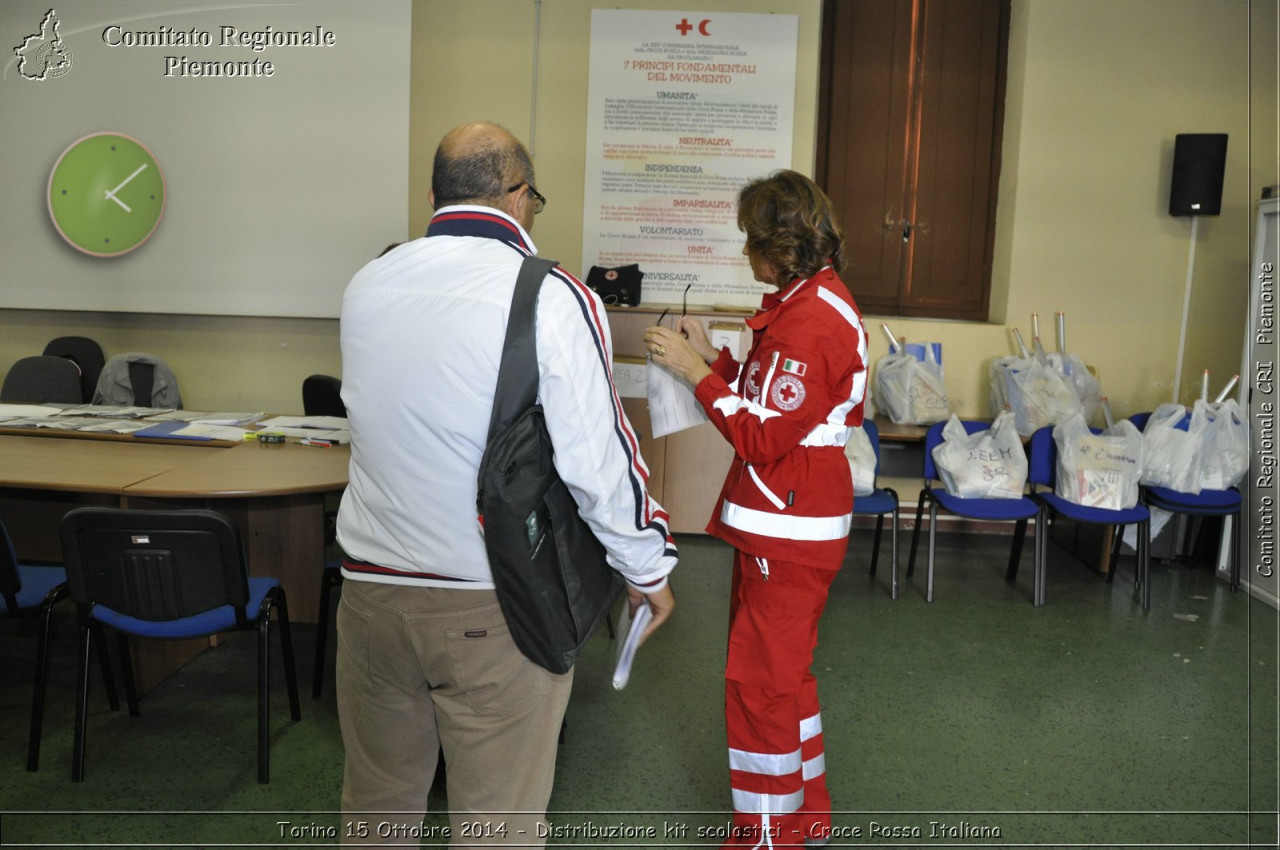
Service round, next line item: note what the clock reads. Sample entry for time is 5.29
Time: 4.08
